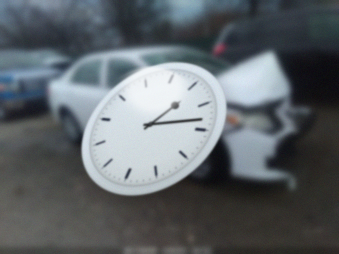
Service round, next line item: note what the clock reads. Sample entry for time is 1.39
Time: 1.13
